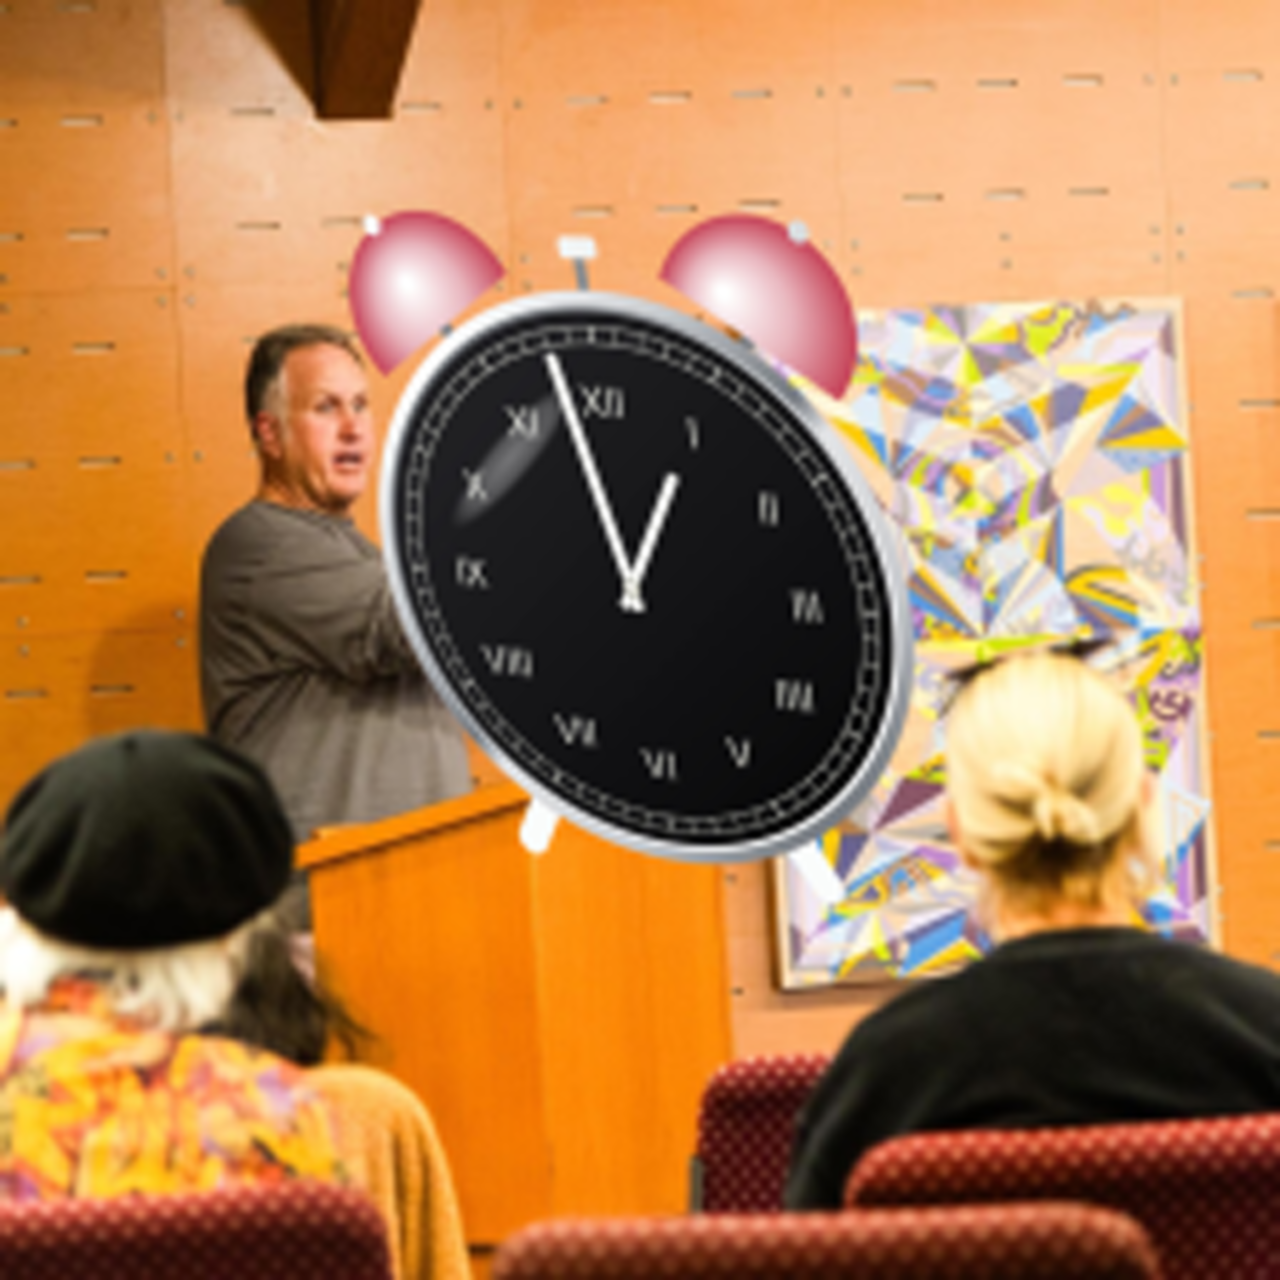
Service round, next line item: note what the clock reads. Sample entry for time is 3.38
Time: 12.58
